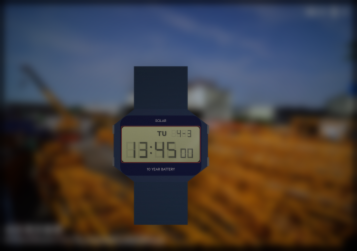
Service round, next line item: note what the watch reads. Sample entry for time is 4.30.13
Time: 13.45.00
